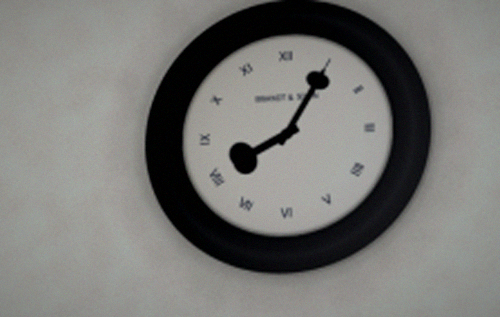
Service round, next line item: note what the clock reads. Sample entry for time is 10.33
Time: 8.05
